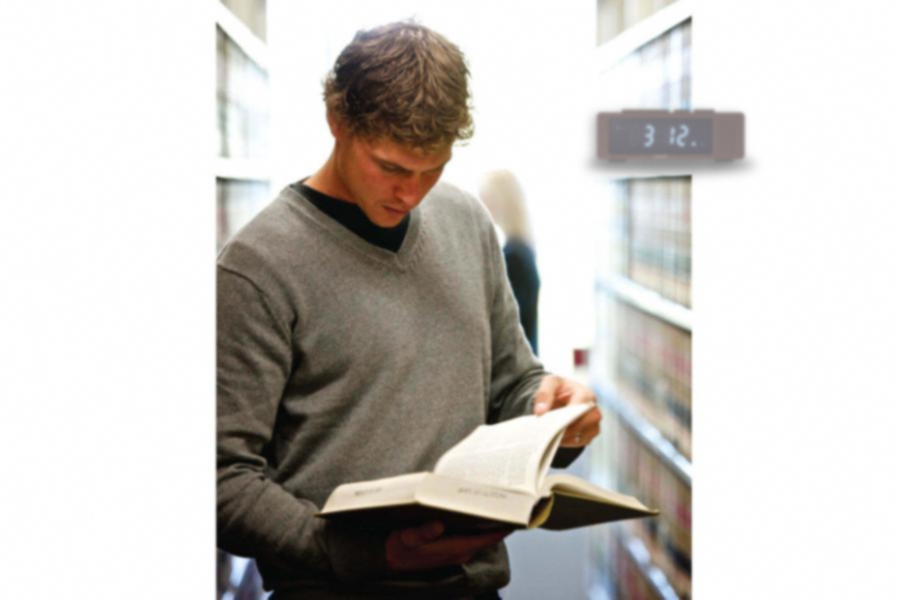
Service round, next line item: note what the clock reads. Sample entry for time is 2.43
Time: 3.12
